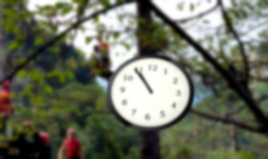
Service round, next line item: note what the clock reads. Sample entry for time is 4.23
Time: 10.54
